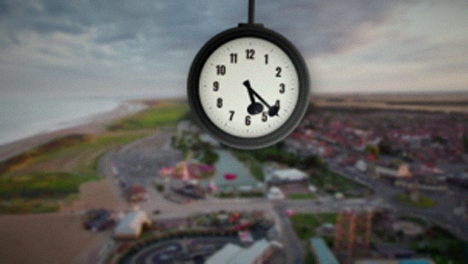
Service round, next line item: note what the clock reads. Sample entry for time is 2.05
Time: 5.22
